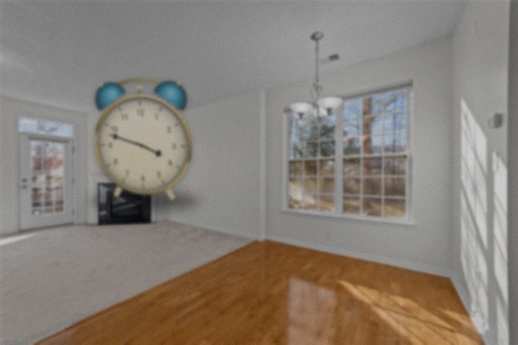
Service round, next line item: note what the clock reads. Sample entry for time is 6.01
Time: 3.48
